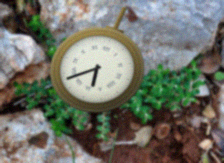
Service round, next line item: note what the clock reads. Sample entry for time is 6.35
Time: 5.38
